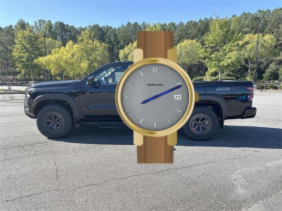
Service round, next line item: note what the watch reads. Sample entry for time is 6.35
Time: 8.11
